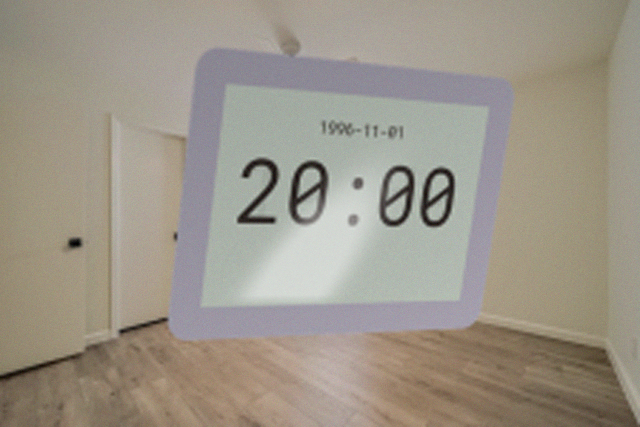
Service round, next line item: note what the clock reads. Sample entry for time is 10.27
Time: 20.00
